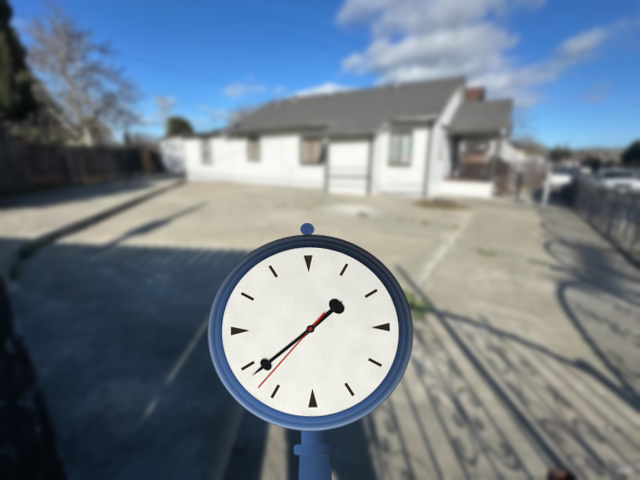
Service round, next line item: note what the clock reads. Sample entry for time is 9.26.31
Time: 1.38.37
